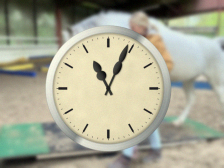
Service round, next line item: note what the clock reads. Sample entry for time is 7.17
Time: 11.04
